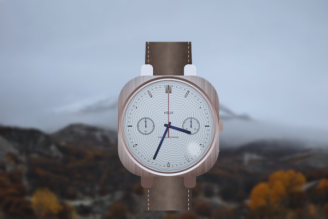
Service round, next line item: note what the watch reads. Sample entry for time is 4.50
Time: 3.34
